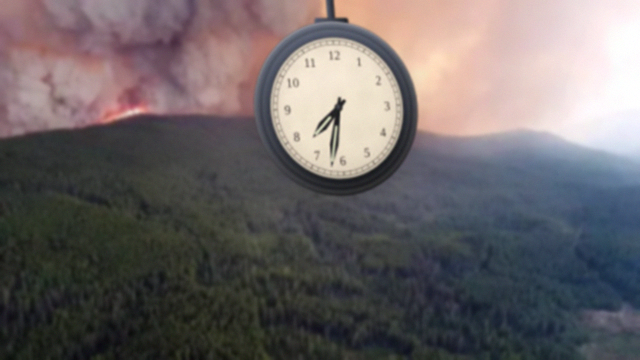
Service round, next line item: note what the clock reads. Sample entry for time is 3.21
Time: 7.32
